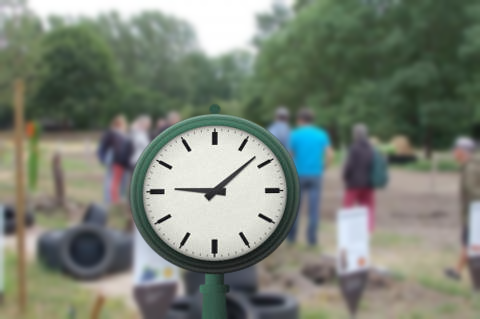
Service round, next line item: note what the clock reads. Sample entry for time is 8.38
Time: 9.08
